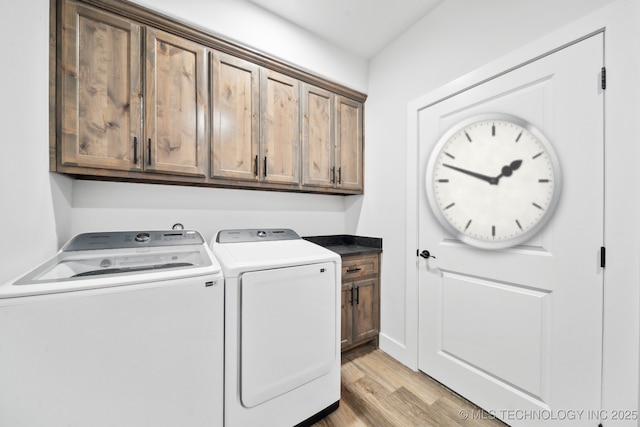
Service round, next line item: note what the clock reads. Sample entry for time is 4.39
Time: 1.48
